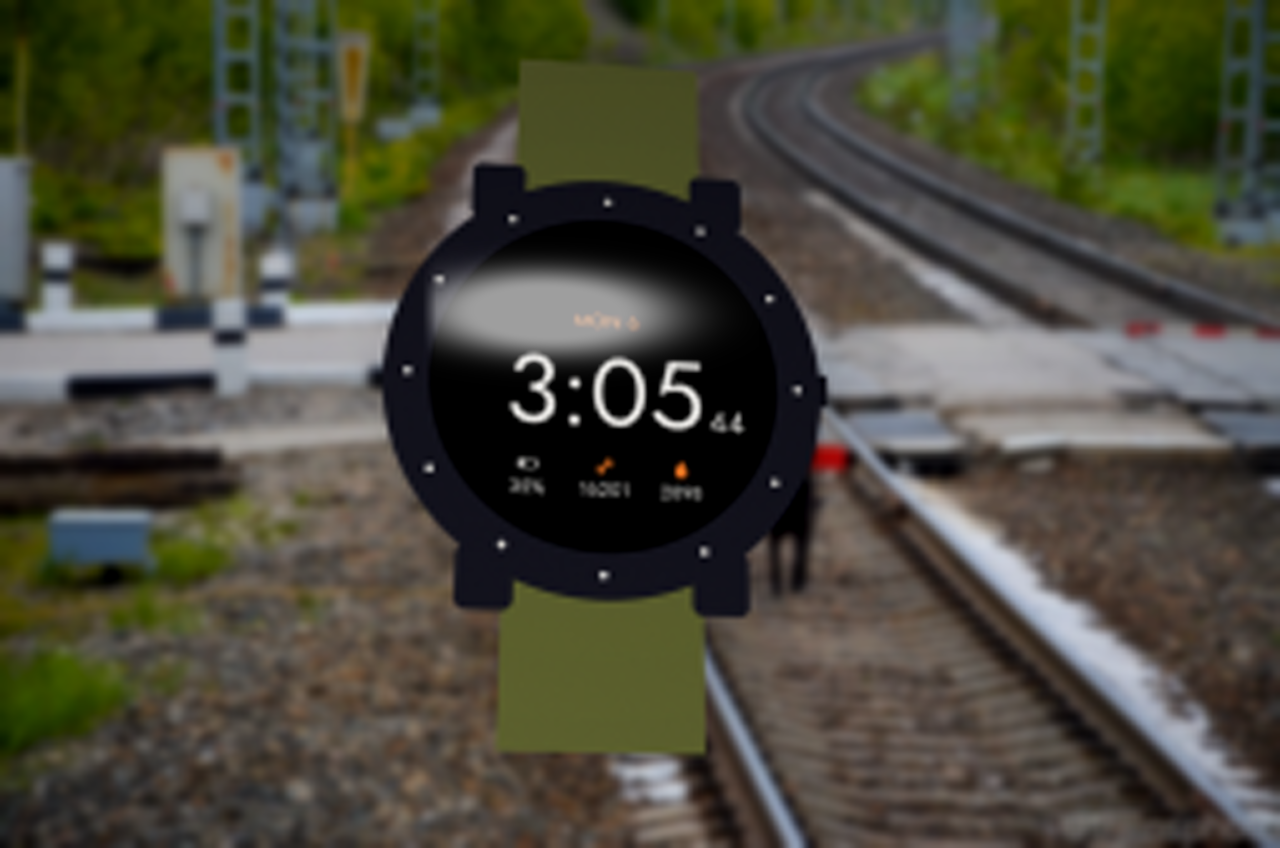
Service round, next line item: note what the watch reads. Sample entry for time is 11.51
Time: 3.05
